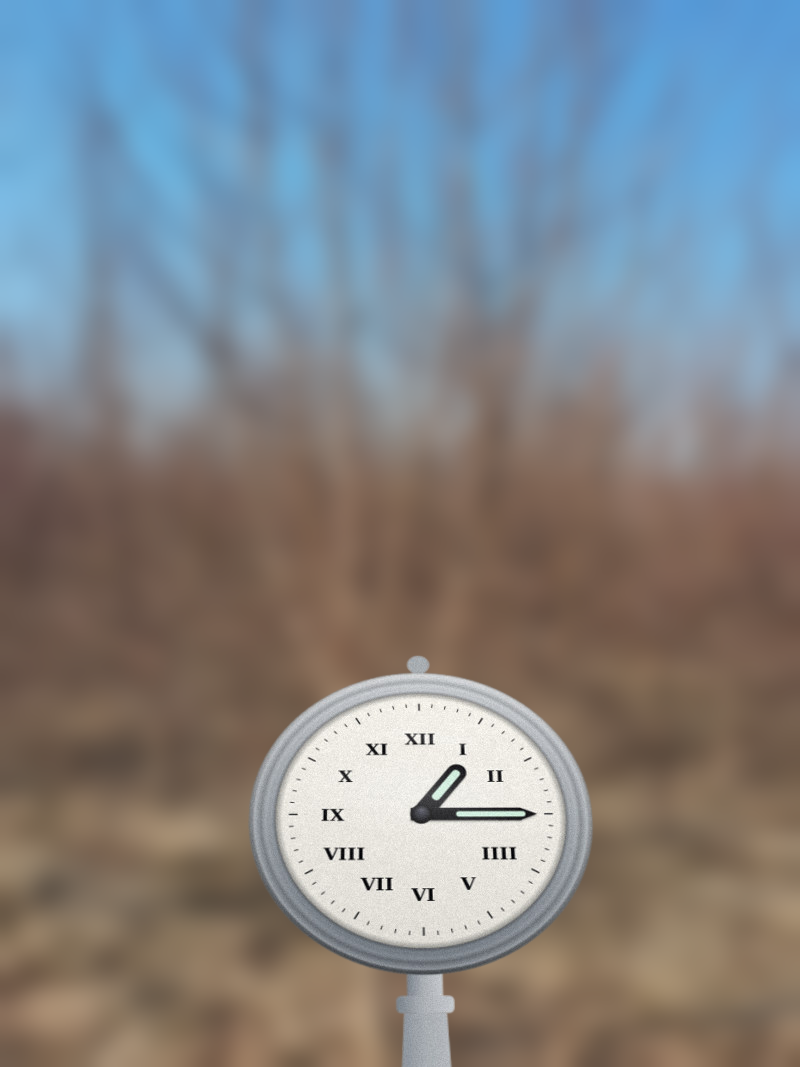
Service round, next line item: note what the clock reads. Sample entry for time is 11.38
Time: 1.15
